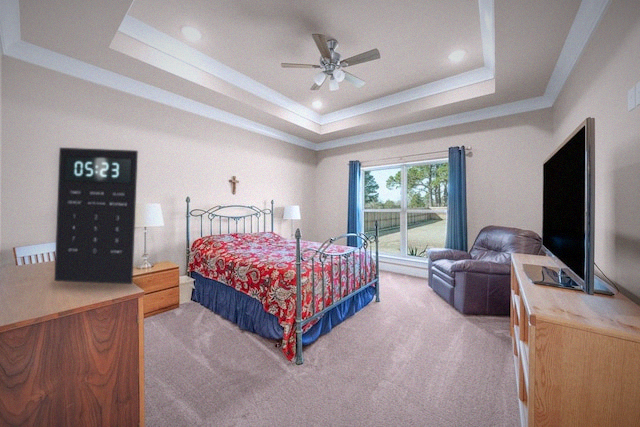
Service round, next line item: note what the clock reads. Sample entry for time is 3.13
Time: 5.23
